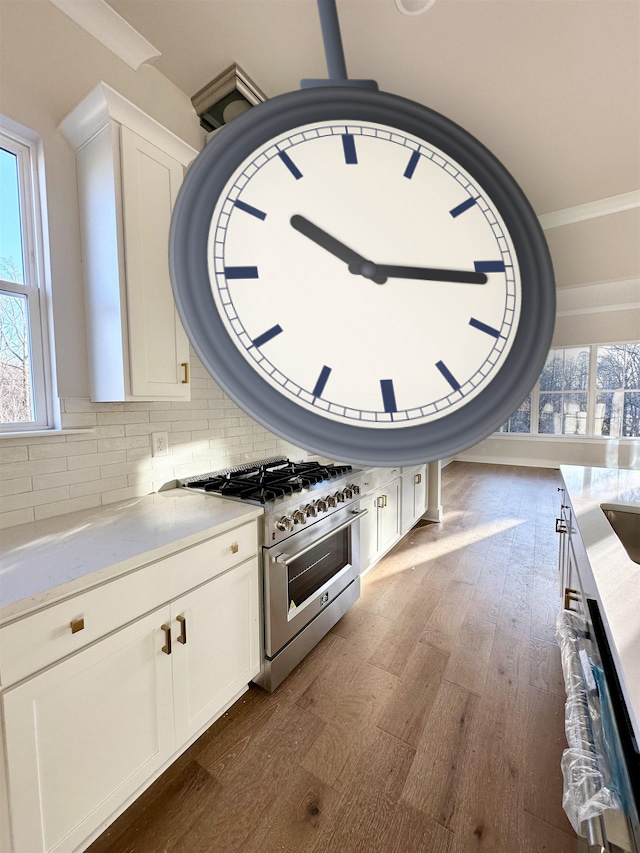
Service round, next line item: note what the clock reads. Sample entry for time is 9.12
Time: 10.16
